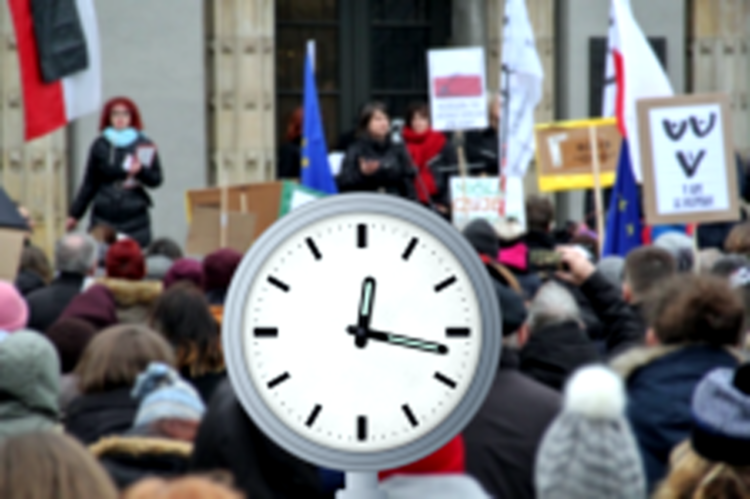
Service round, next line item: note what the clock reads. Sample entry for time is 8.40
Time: 12.17
